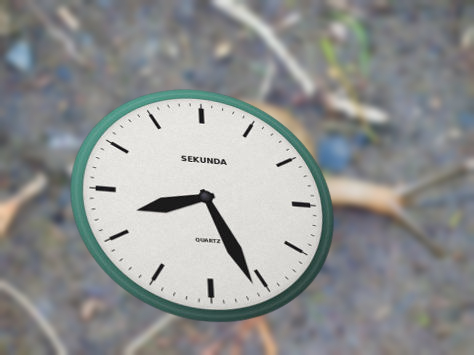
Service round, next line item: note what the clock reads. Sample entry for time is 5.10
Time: 8.26
